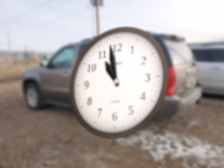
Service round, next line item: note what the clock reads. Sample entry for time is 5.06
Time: 10.58
